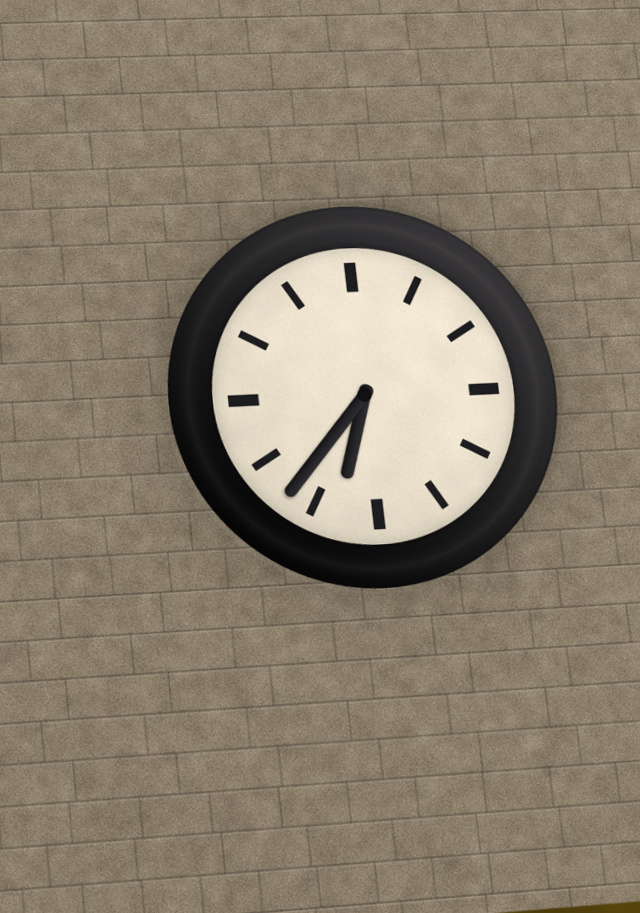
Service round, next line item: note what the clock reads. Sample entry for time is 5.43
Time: 6.37
